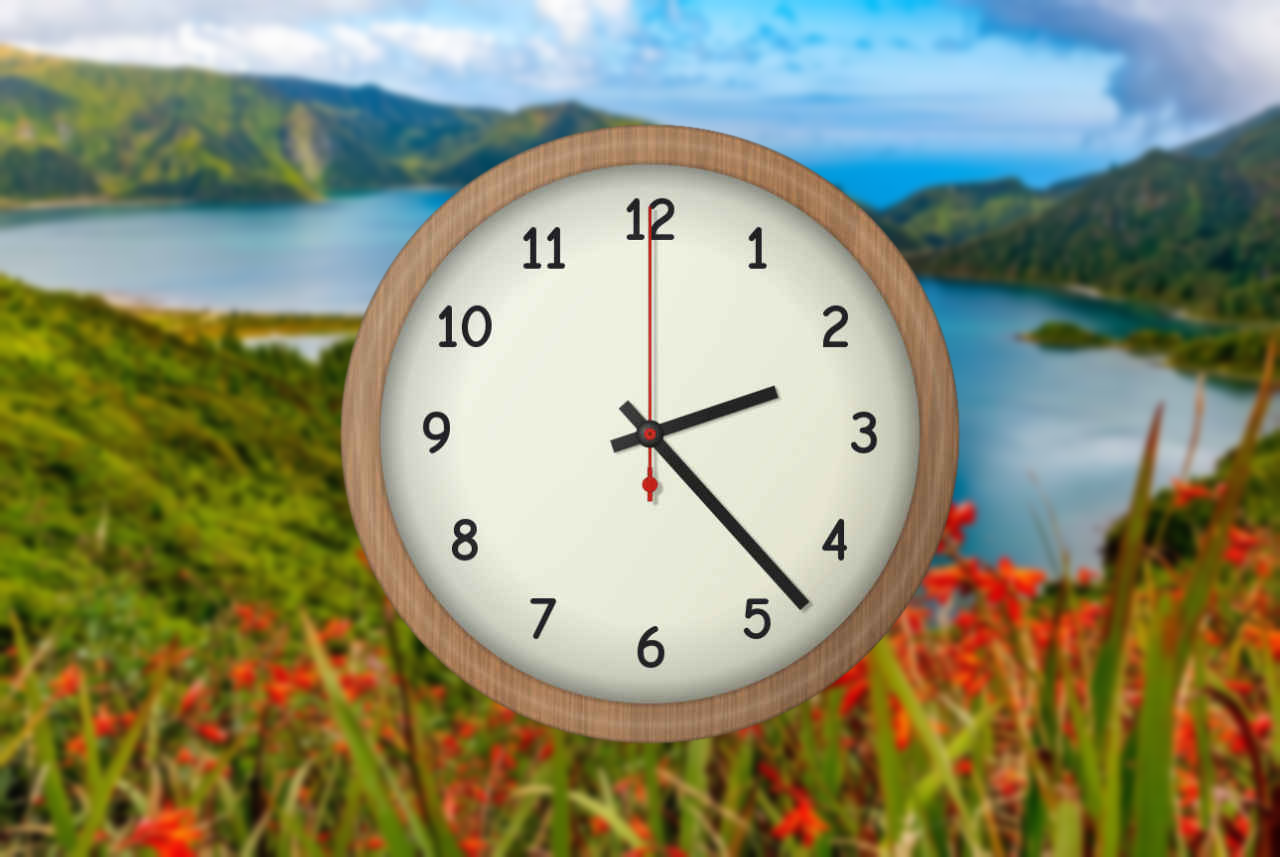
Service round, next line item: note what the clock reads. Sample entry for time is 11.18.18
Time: 2.23.00
